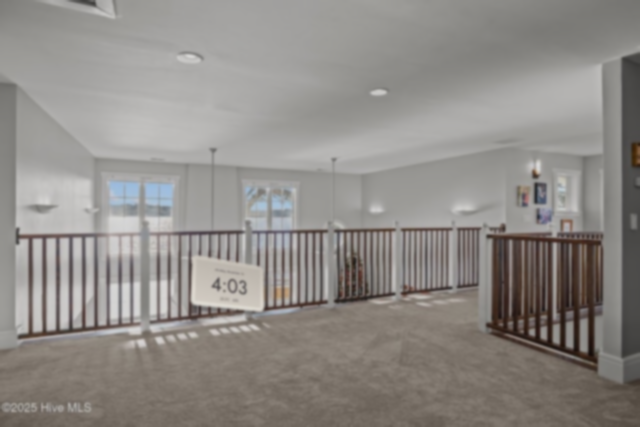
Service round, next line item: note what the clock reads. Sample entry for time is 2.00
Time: 4.03
